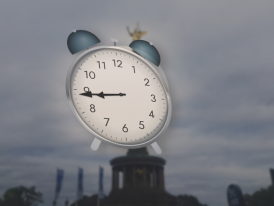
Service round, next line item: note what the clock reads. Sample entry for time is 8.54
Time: 8.44
